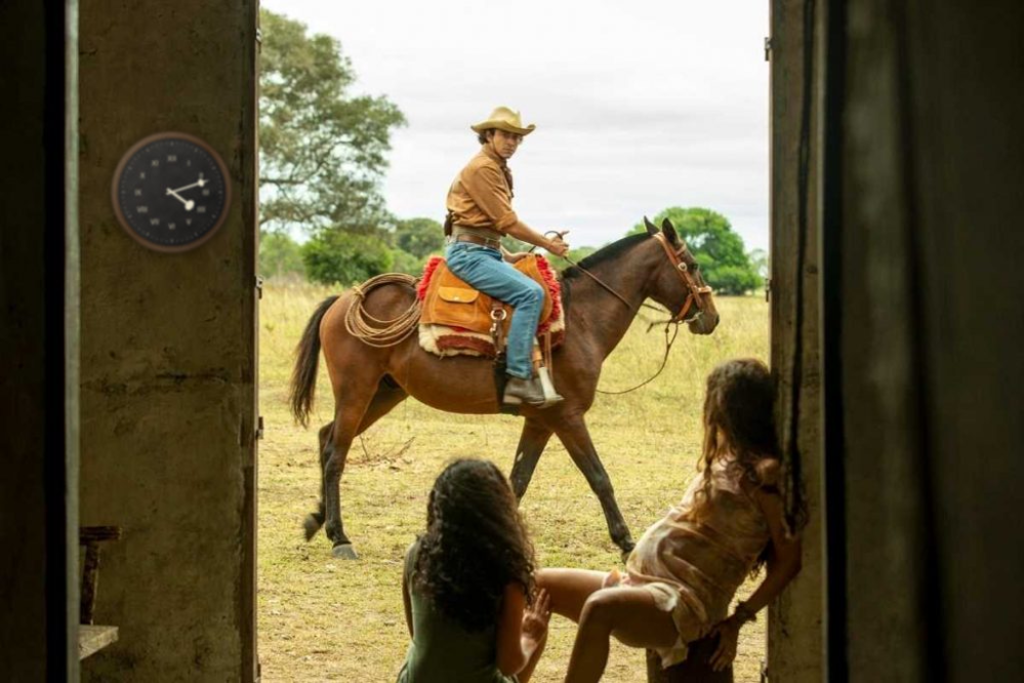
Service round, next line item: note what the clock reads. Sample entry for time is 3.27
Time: 4.12
